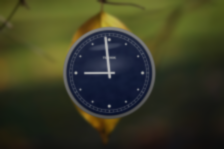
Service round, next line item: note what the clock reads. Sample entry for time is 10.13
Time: 8.59
